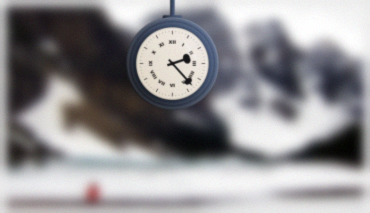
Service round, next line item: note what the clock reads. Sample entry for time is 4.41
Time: 2.23
